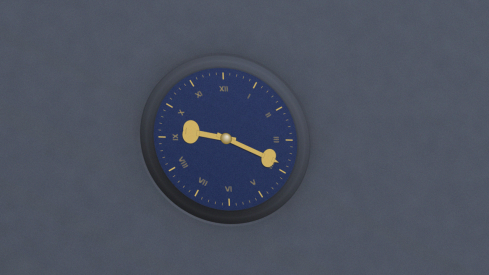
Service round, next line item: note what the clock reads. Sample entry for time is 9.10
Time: 9.19
